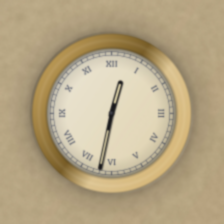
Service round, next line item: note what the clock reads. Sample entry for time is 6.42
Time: 12.32
